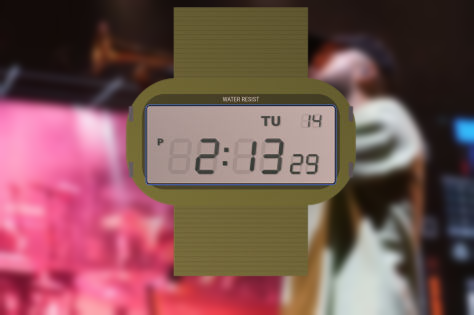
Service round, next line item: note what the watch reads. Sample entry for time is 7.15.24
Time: 2.13.29
